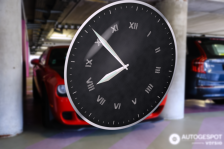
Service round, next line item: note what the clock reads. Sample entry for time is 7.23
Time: 7.51
